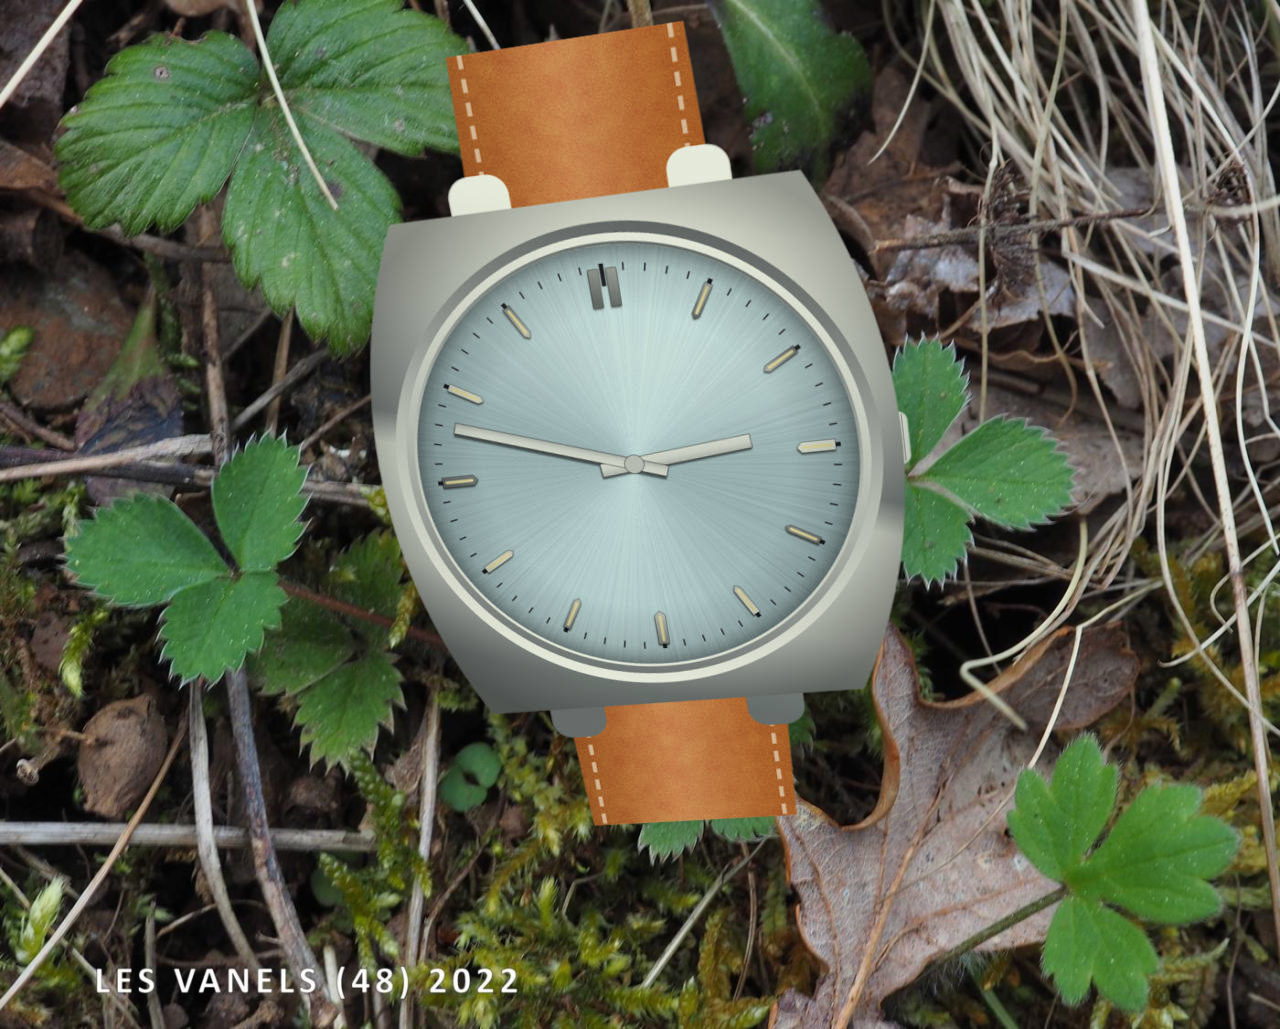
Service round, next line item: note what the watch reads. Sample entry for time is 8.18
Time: 2.48
